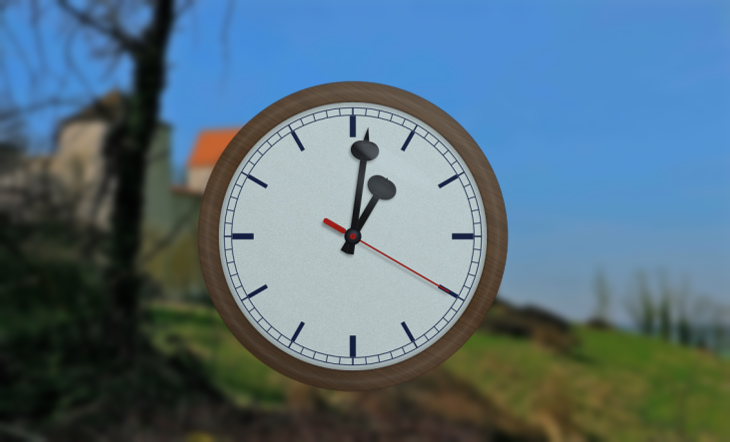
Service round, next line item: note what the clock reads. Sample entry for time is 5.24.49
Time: 1.01.20
